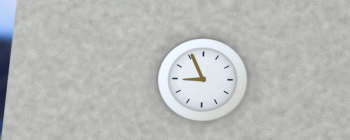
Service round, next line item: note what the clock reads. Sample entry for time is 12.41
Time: 8.56
